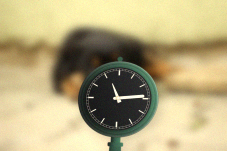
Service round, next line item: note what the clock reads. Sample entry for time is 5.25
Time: 11.14
